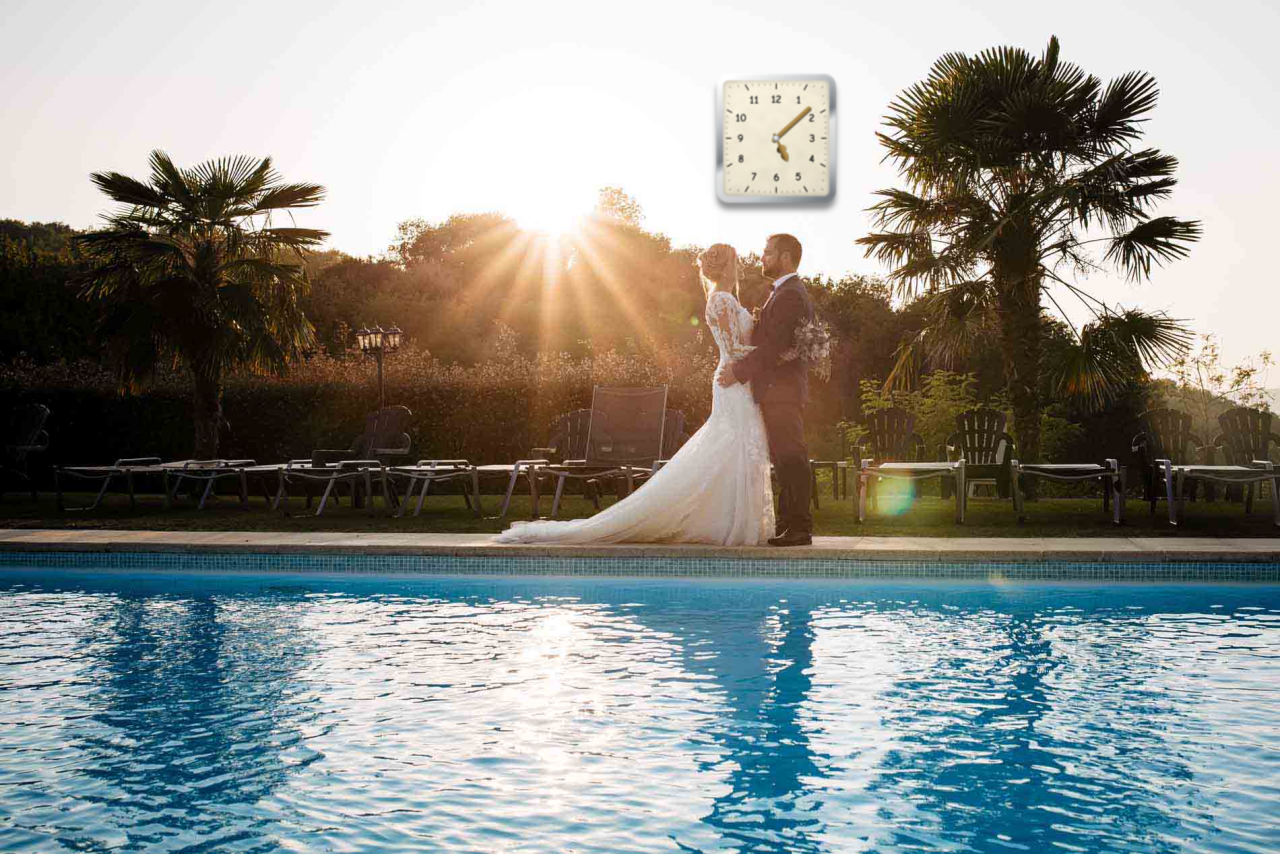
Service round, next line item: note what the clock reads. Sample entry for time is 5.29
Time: 5.08
